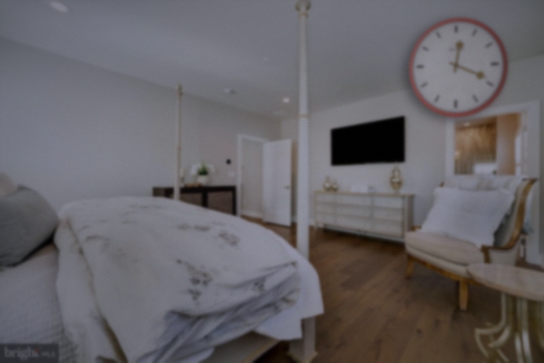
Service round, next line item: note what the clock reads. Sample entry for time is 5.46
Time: 12.19
